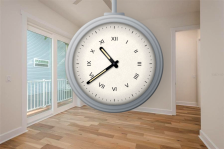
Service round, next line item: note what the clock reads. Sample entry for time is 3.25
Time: 10.39
